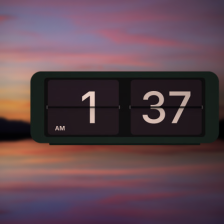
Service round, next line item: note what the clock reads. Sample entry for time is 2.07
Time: 1.37
